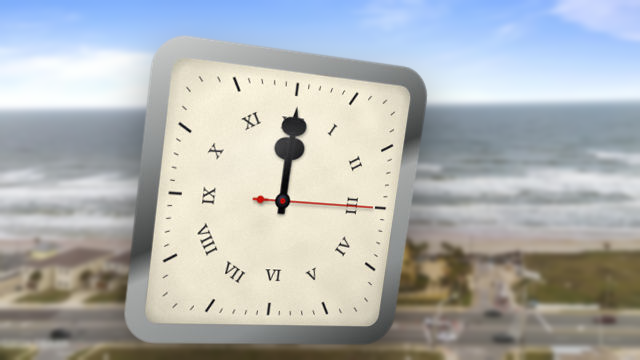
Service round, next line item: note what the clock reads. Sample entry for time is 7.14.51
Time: 12.00.15
